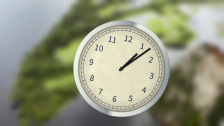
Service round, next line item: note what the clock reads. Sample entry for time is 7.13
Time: 1.07
